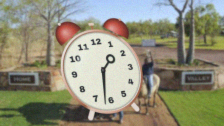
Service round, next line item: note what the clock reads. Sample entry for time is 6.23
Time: 1.32
